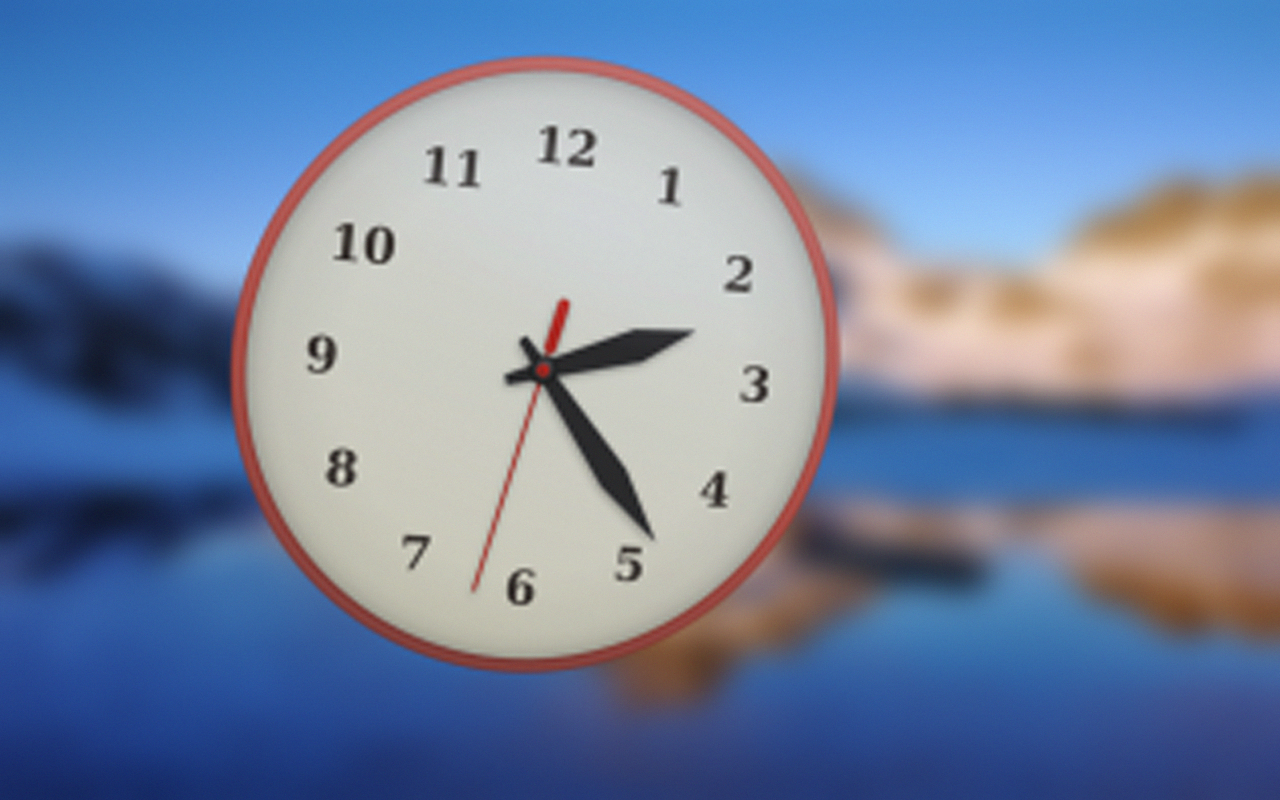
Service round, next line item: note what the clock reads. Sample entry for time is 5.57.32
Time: 2.23.32
